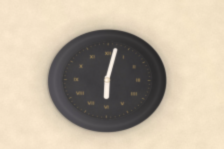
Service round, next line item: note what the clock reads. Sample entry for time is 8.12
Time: 6.02
